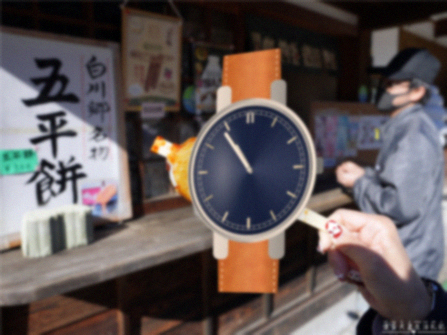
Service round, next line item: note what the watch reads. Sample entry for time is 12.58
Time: 10.54
